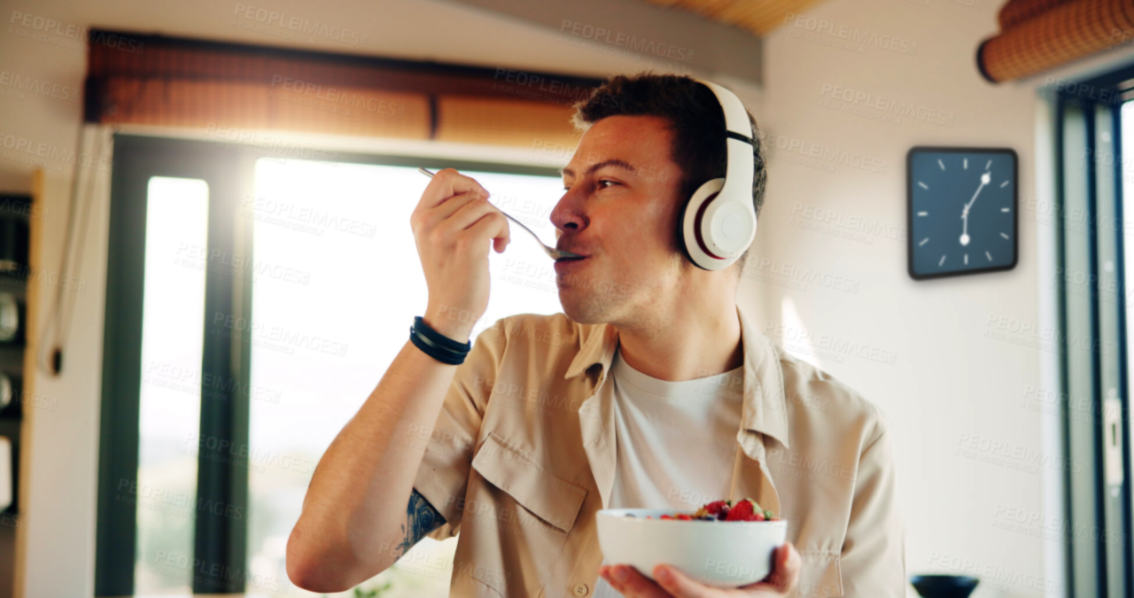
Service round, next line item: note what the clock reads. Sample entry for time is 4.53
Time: 6.06
